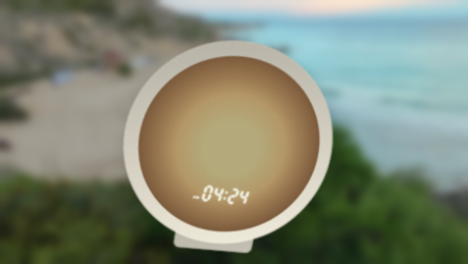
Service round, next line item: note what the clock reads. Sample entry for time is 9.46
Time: 4.24
